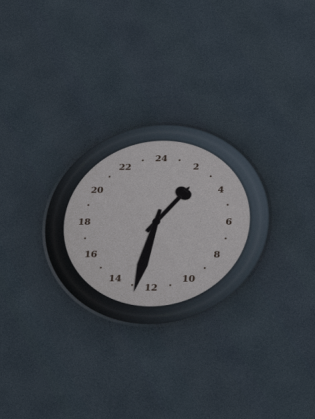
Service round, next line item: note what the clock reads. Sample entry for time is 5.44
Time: 2.32
